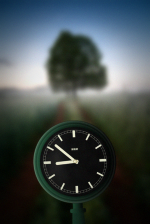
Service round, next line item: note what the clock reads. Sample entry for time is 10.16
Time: 8.52
